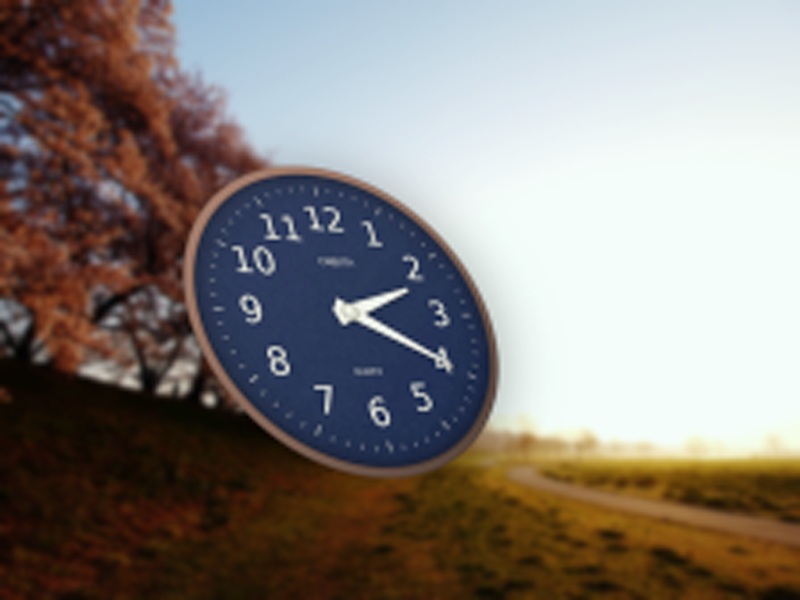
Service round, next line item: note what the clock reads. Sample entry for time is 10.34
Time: 2.20
